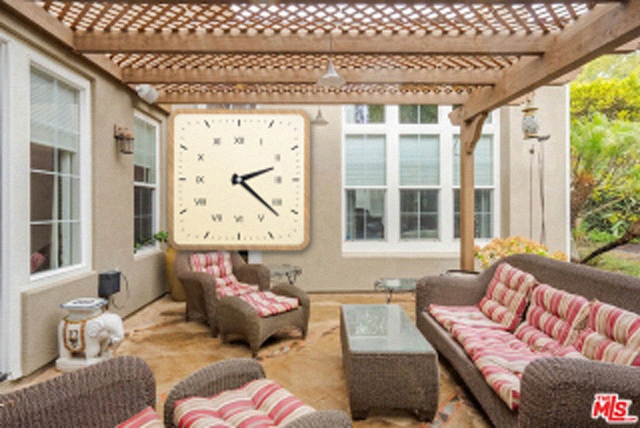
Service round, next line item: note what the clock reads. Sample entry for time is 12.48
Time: 2.22
